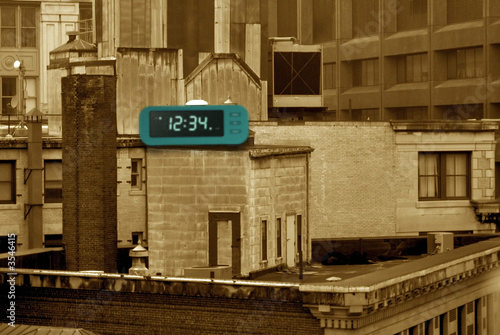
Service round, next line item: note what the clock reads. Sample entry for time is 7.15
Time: 12.34
